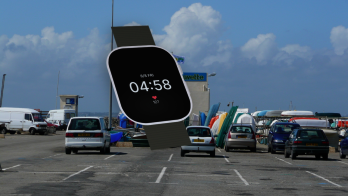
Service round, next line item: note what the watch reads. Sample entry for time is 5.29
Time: 4.58
